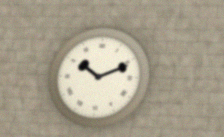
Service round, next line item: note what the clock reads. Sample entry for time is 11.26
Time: 10.11
